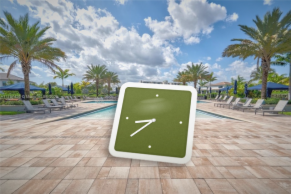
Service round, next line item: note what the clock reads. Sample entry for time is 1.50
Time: 8.38
